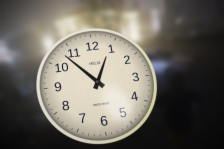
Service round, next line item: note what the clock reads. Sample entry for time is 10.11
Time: 12.53
